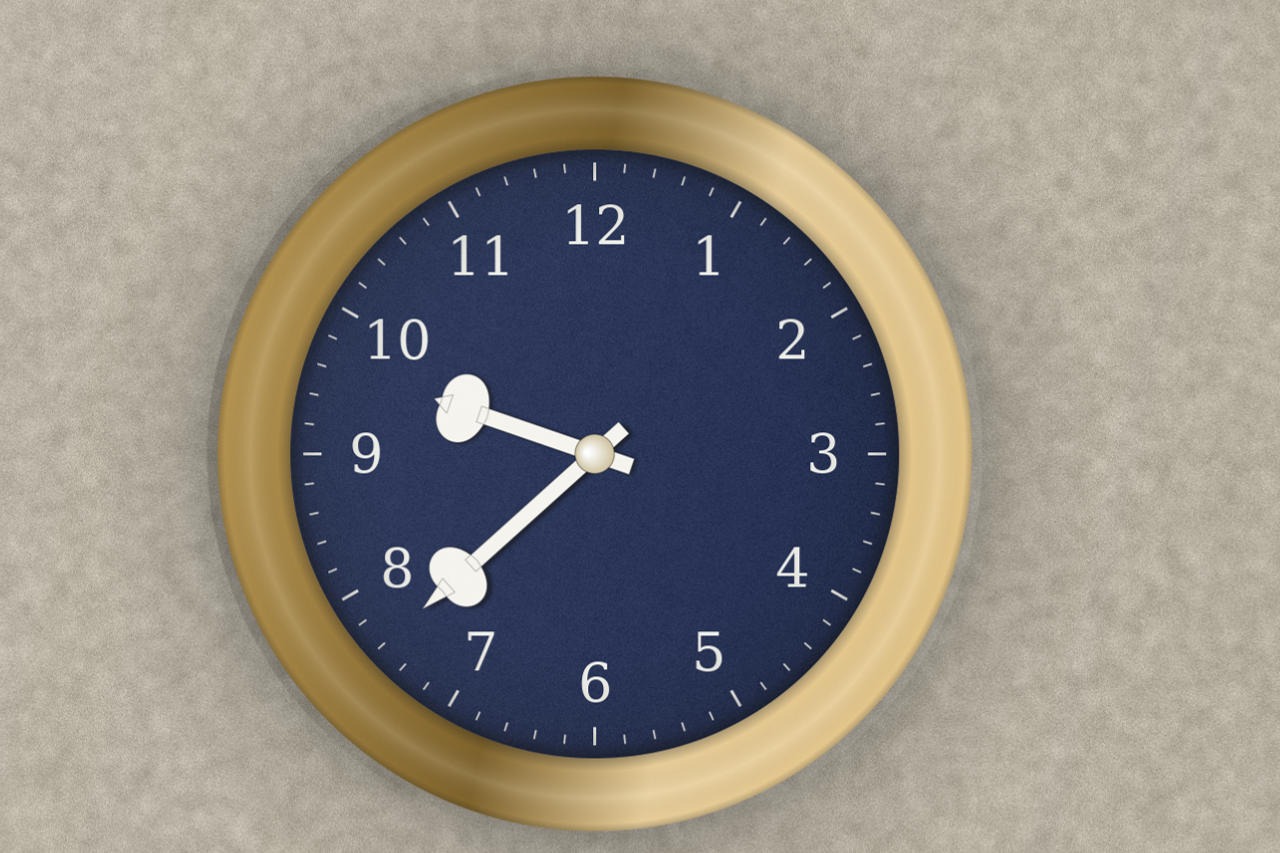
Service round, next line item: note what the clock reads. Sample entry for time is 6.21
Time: 9.38
